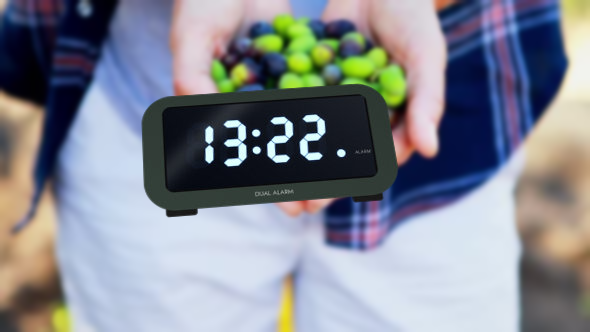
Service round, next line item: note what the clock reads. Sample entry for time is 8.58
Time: 13.22
